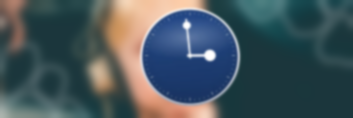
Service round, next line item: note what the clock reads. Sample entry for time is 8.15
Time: 2.59
